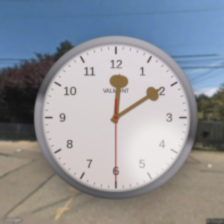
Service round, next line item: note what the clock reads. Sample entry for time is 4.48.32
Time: 12.09.30
